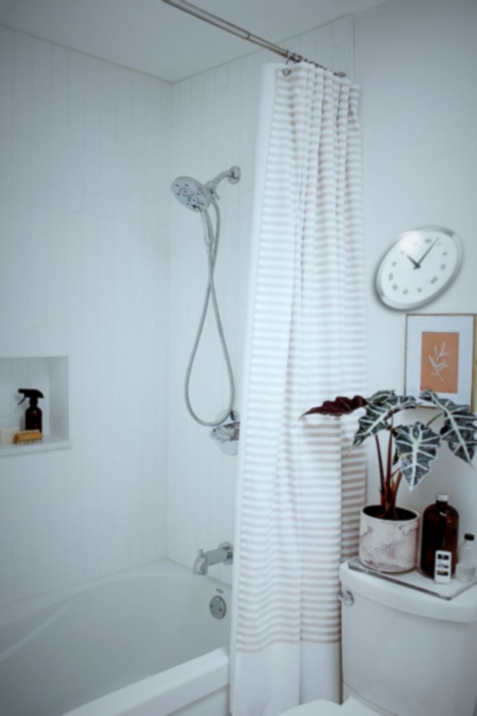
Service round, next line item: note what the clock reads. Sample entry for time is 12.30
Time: 10.03
